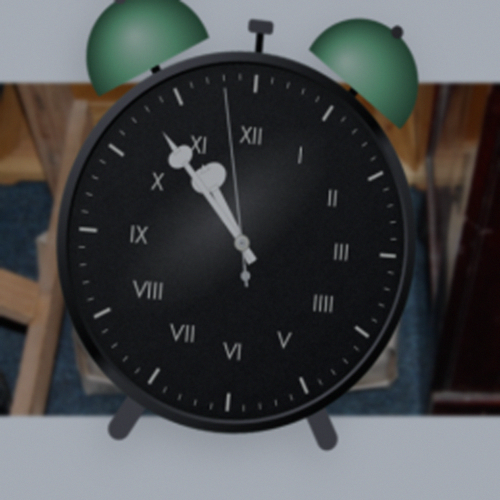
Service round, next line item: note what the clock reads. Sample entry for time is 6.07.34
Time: 10.52.58
